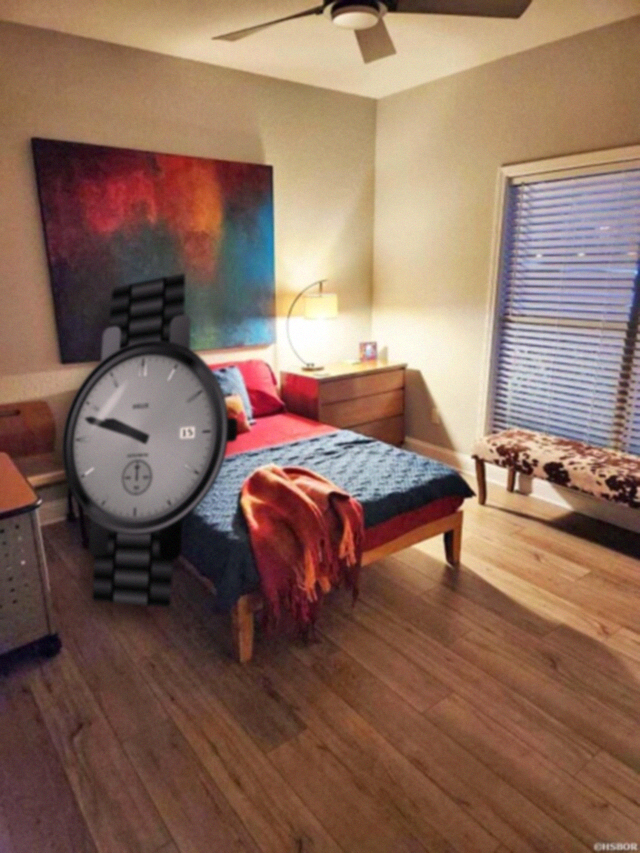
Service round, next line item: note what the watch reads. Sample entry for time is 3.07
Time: 9.48
